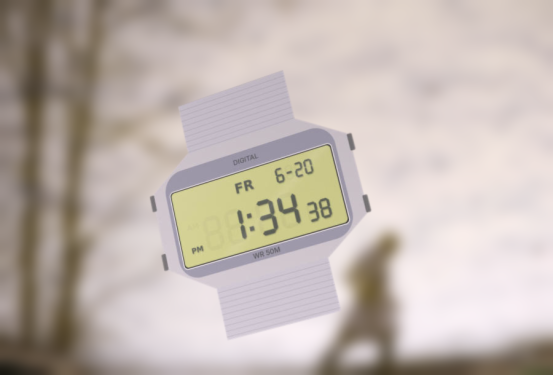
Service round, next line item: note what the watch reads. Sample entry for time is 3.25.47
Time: 1.34.38
